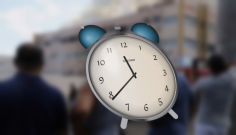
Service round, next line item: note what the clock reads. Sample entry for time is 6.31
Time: 11.39
